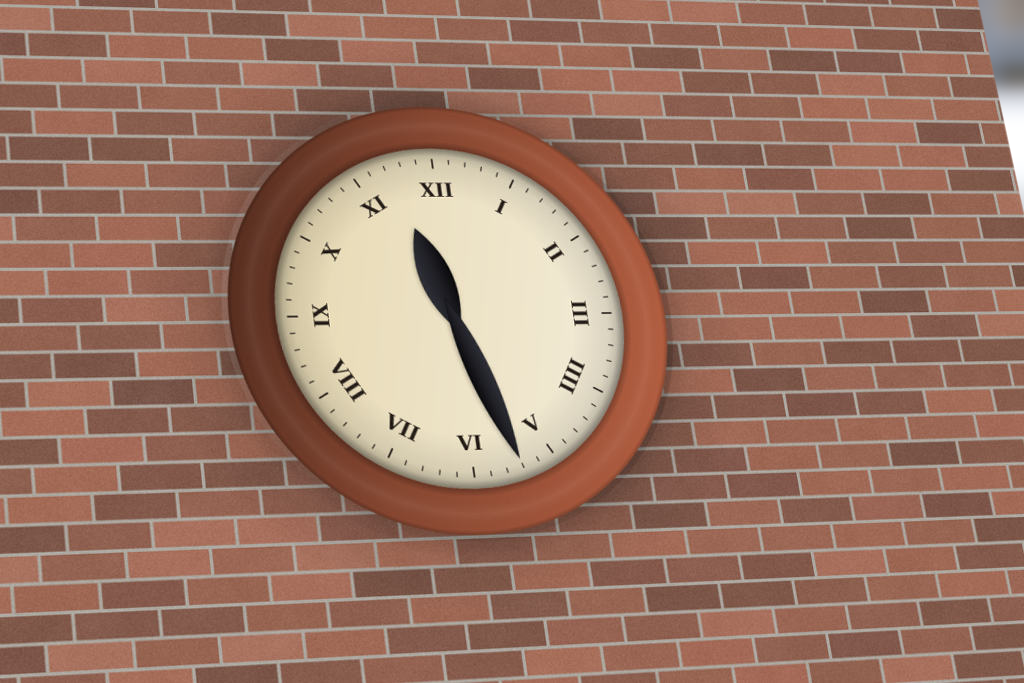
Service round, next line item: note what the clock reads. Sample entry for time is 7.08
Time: 11.27
